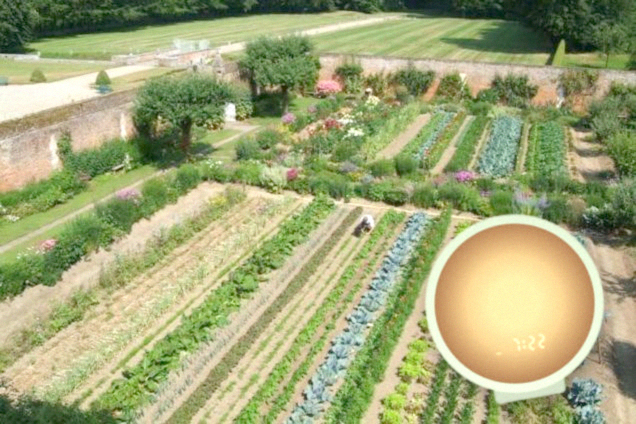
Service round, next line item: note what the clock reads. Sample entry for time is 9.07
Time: 7.22
